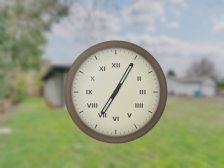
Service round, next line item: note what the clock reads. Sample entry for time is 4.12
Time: 7.05
